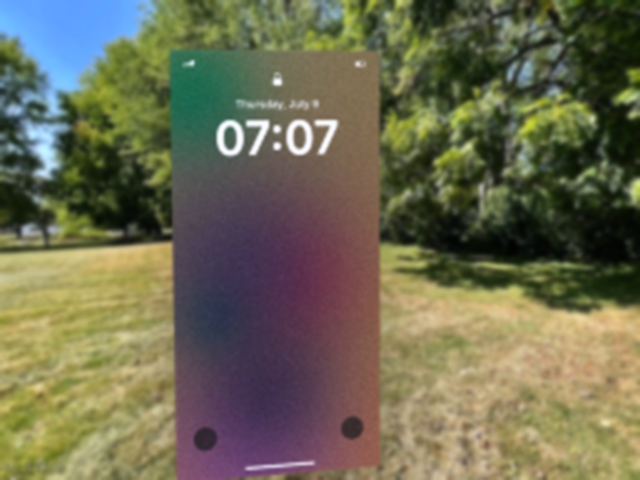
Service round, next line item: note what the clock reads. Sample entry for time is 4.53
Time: 7.07
